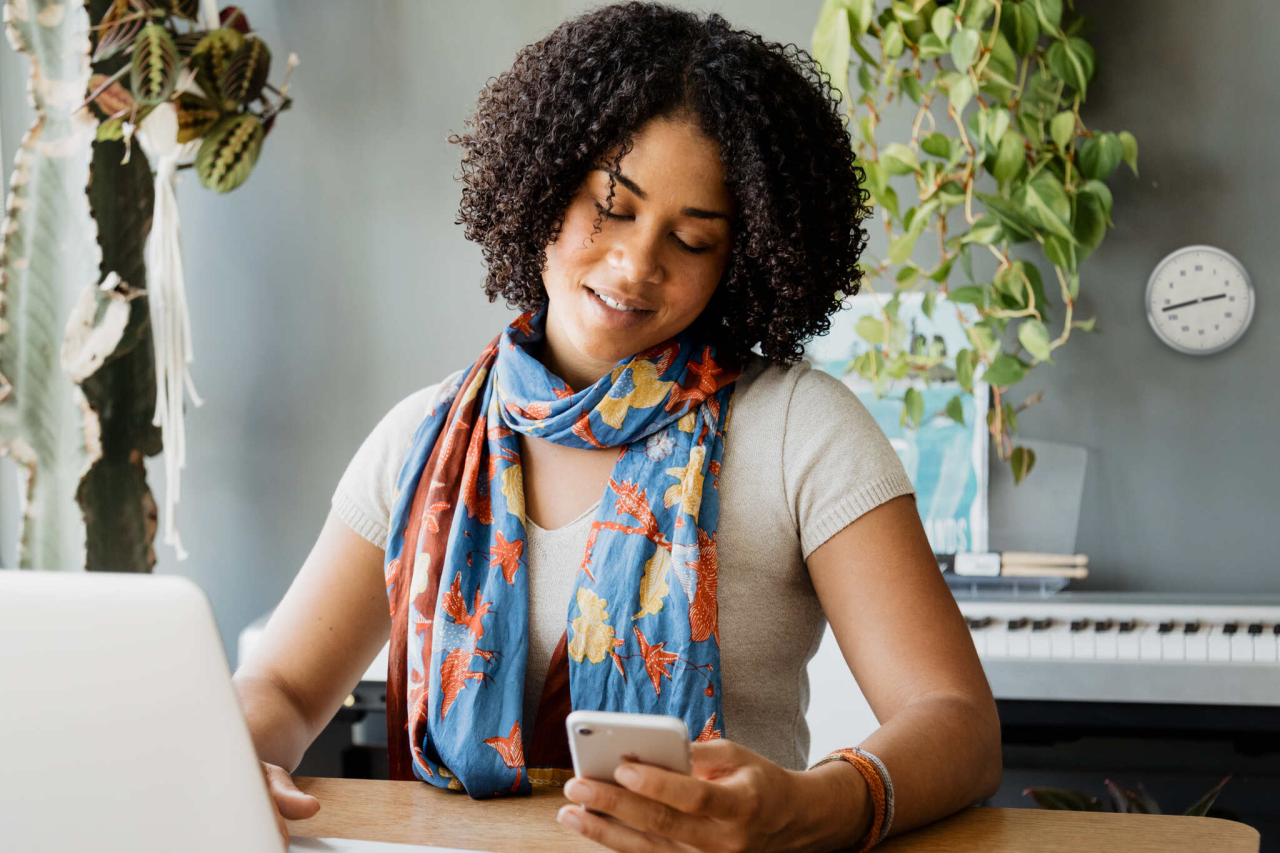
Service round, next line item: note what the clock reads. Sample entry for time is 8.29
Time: 2.43
